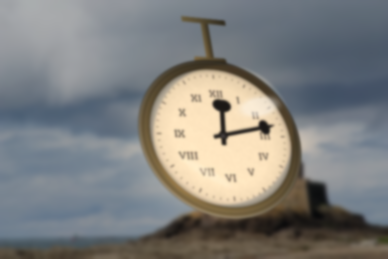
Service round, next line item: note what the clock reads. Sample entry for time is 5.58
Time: 12.13
